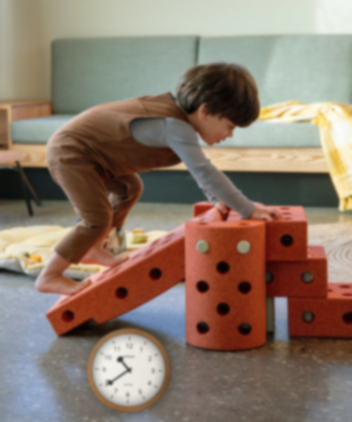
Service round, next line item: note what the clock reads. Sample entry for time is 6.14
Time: 10.39
